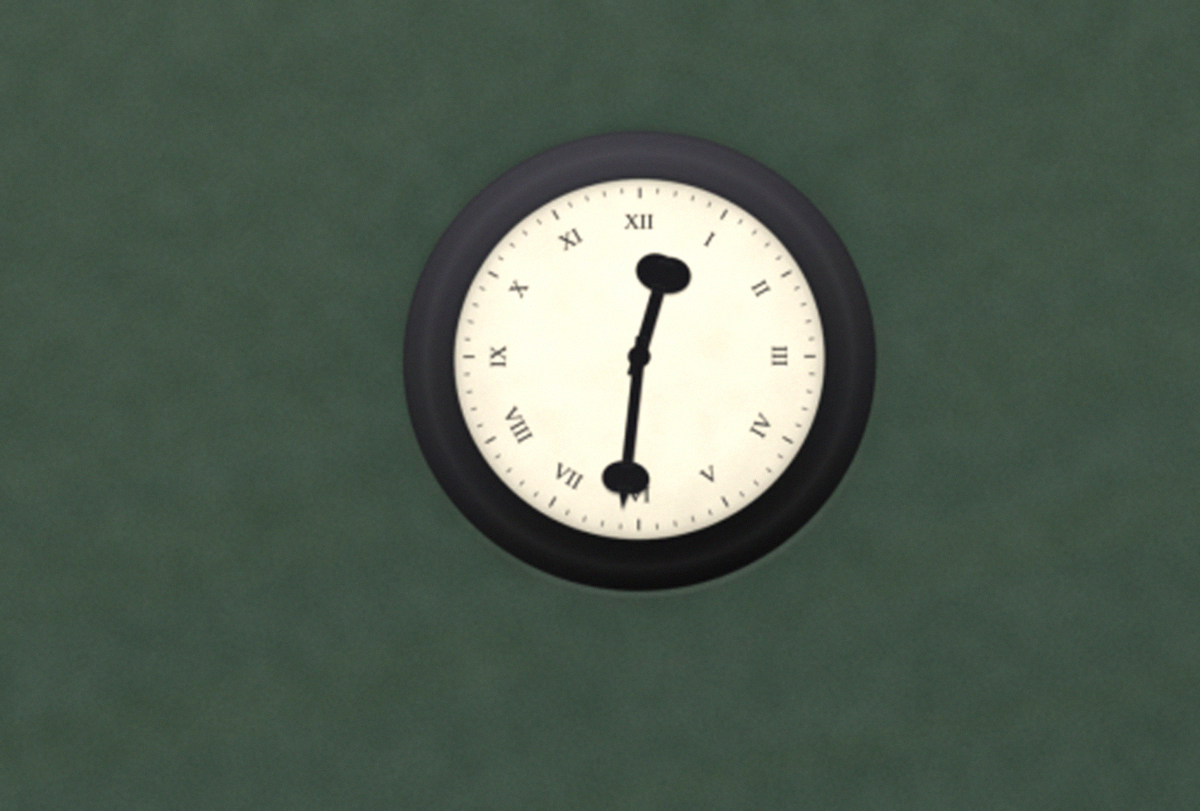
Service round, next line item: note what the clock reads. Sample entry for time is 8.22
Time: 12.31
